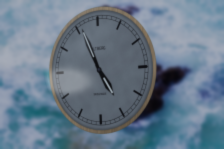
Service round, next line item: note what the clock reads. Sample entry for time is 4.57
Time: 4.56
